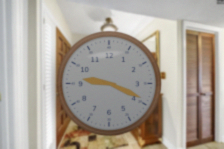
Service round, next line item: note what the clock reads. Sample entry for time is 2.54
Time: 9.19
